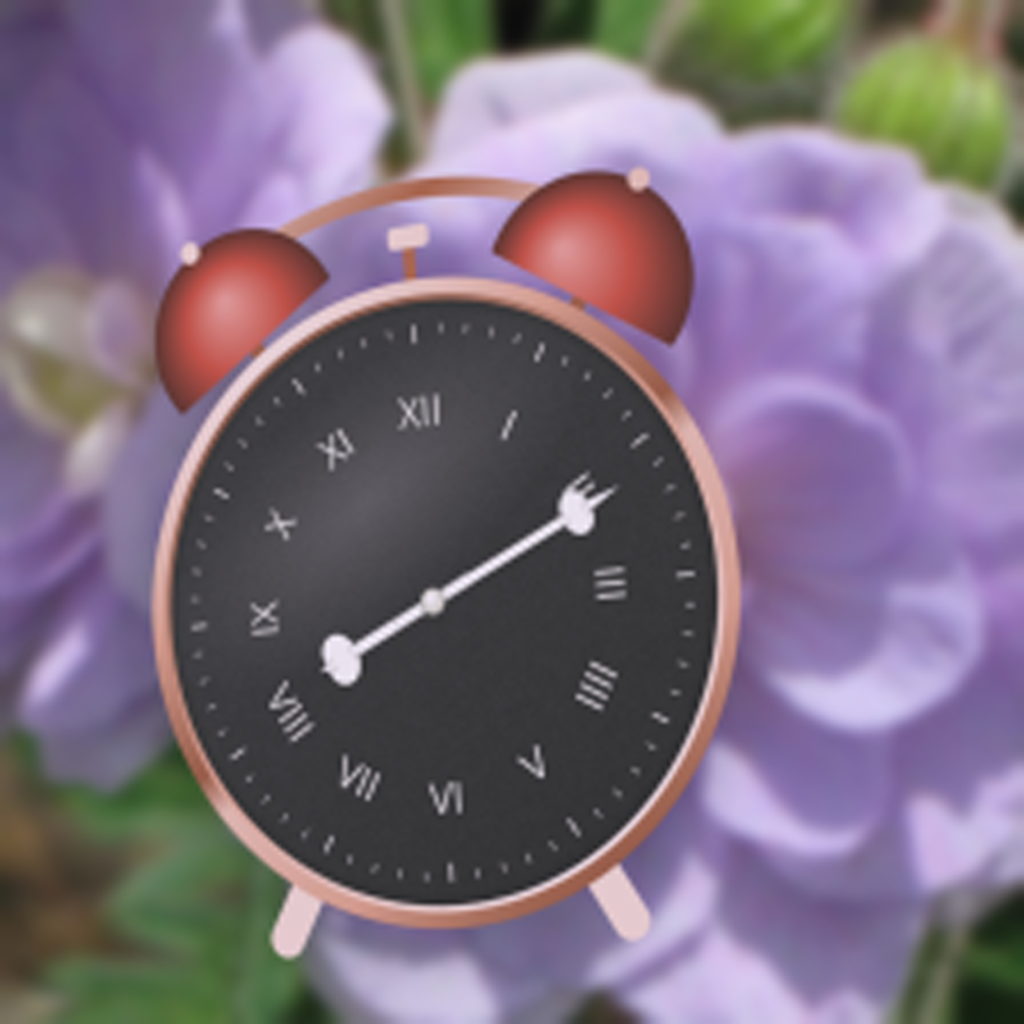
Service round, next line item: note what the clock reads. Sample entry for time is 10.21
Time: 8.11
